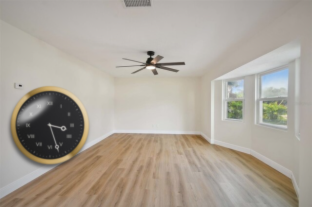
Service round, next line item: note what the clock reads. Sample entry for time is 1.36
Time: 3.27
